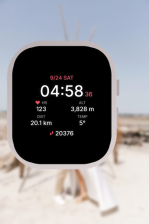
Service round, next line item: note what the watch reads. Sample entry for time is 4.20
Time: 4.58
